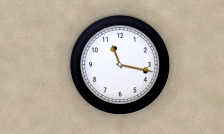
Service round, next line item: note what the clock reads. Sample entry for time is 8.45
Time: 11.17
